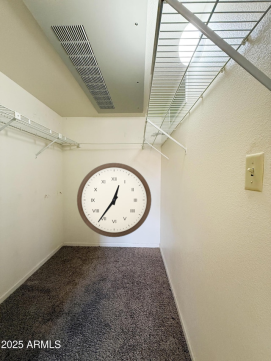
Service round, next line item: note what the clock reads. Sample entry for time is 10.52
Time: 12.36
